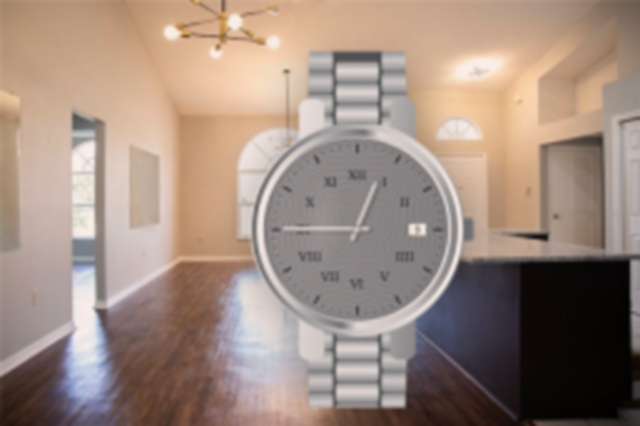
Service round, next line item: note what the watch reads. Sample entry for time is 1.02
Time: 12.45
